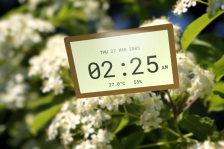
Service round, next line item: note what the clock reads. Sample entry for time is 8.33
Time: 2.25
